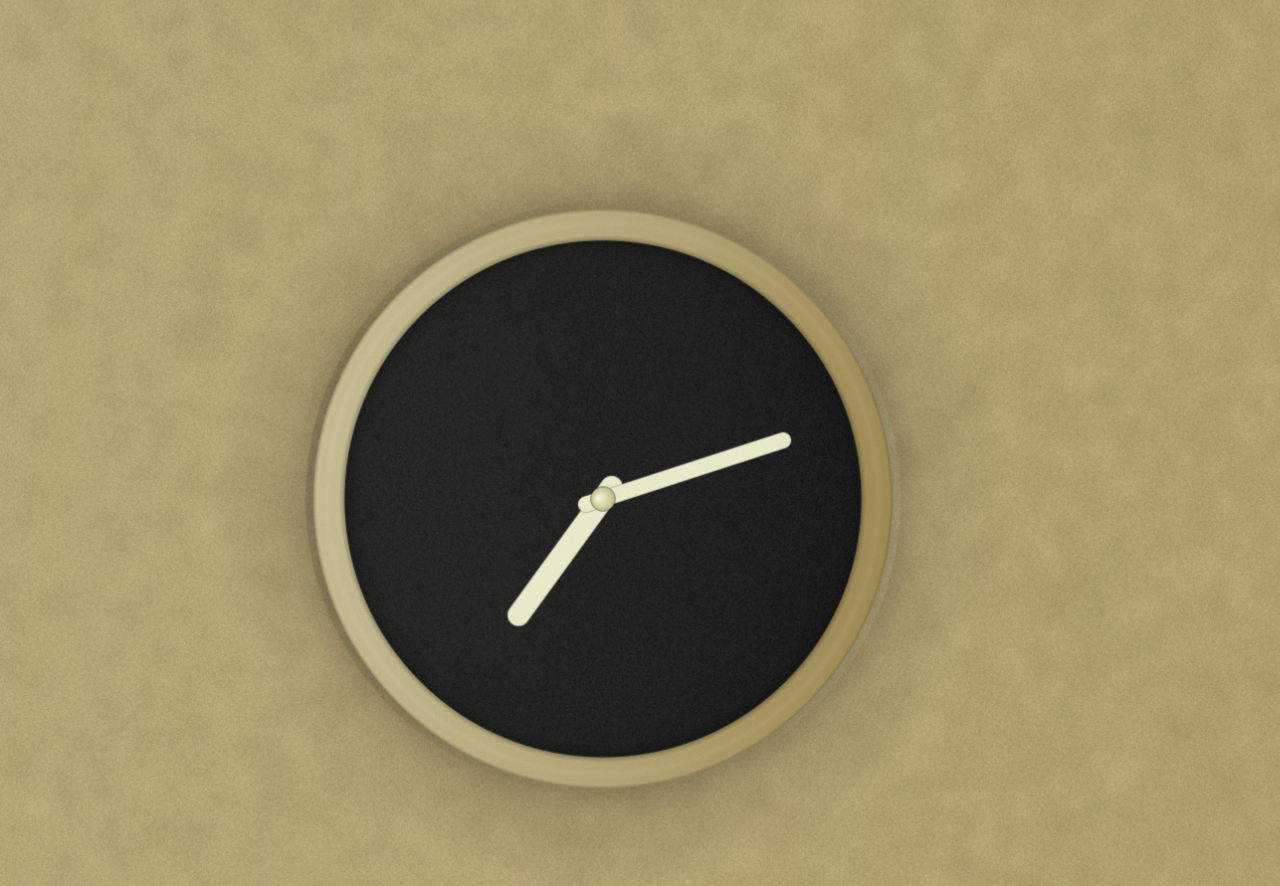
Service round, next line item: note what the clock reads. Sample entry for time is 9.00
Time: 7.12
